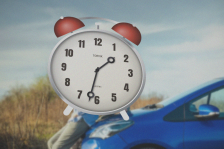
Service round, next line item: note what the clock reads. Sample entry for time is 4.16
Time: 1.32
